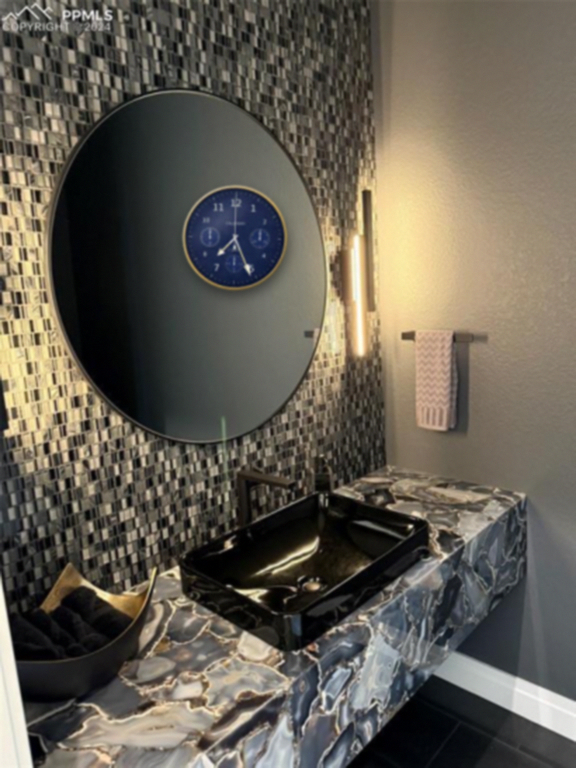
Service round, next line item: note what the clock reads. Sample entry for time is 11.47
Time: 7.26
